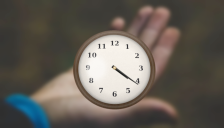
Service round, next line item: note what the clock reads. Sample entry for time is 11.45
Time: 4.21
